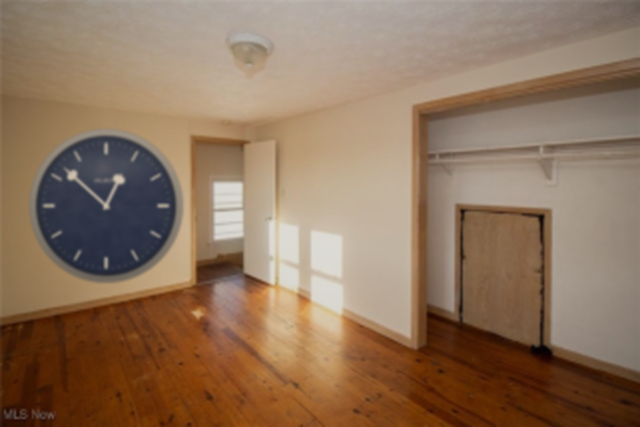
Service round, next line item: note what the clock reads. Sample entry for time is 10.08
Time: 12.52
